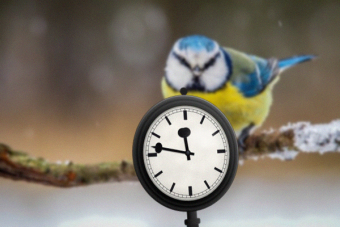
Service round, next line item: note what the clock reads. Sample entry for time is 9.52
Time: 11.47
